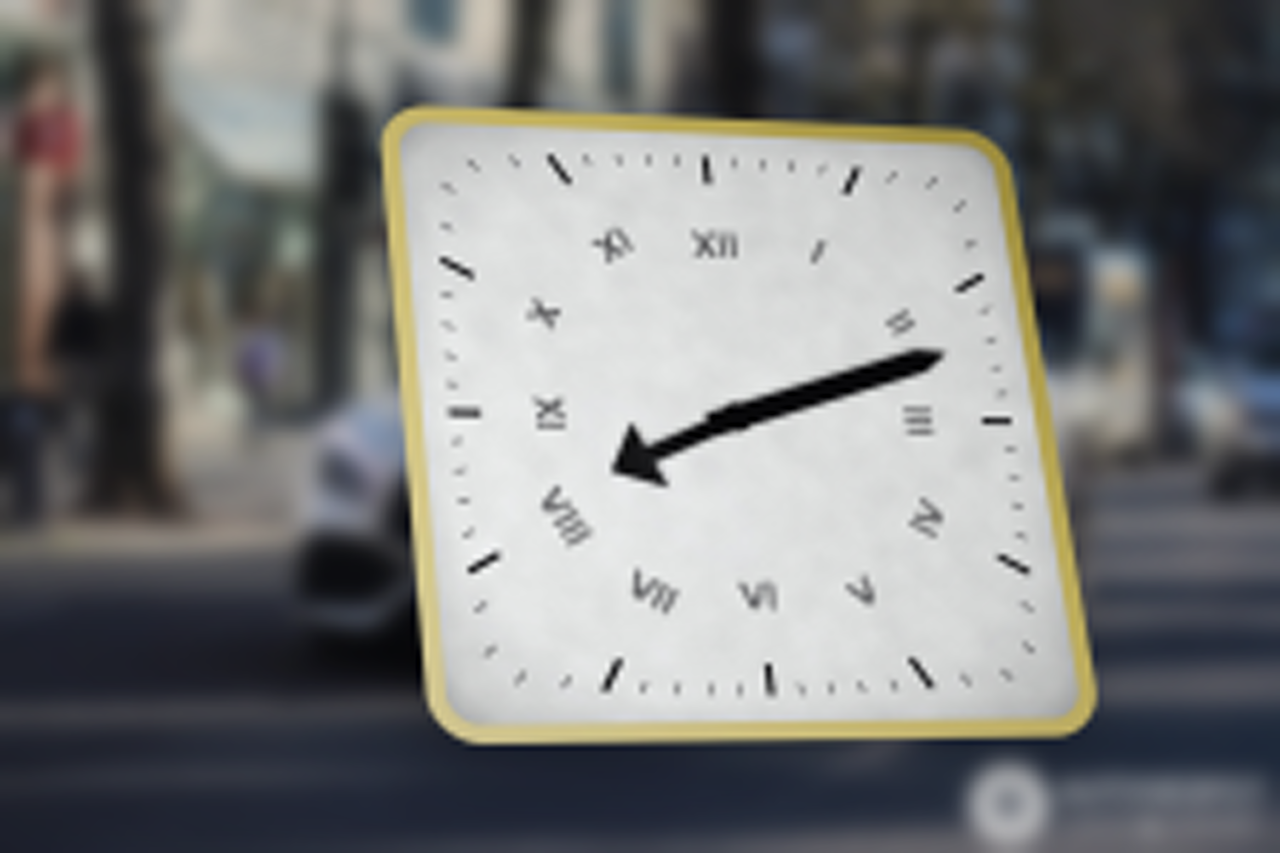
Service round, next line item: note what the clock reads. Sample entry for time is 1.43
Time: 8.12
